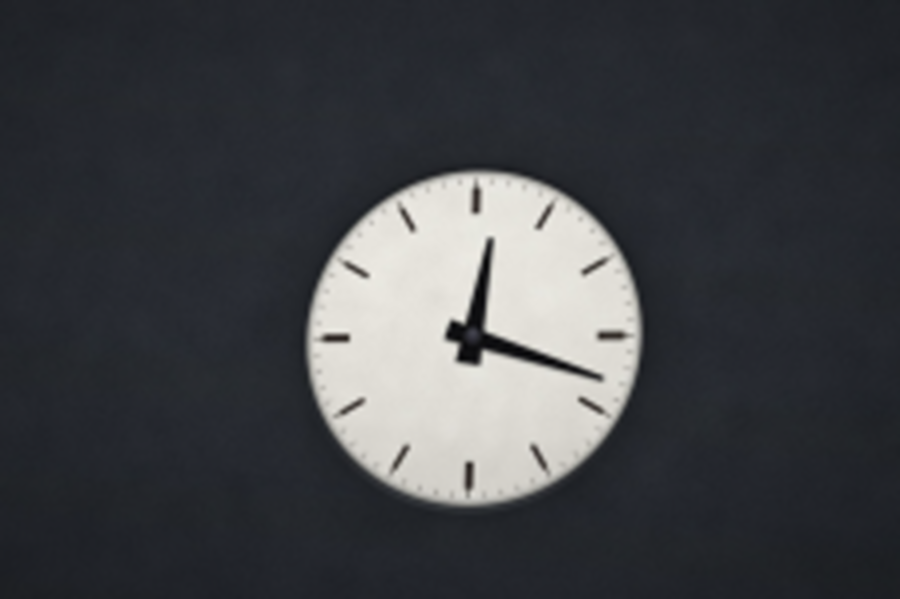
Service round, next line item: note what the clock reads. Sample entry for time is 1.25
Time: 12.18
